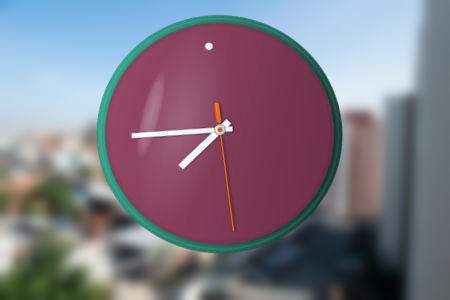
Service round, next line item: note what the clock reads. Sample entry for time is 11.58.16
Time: 7.45.30
